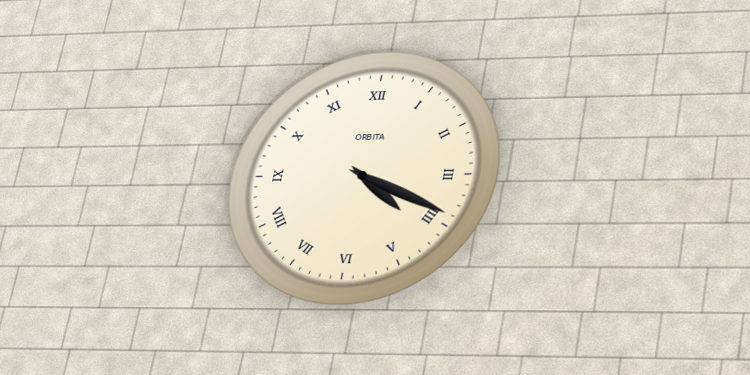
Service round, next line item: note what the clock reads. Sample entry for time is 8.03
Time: 4.19
